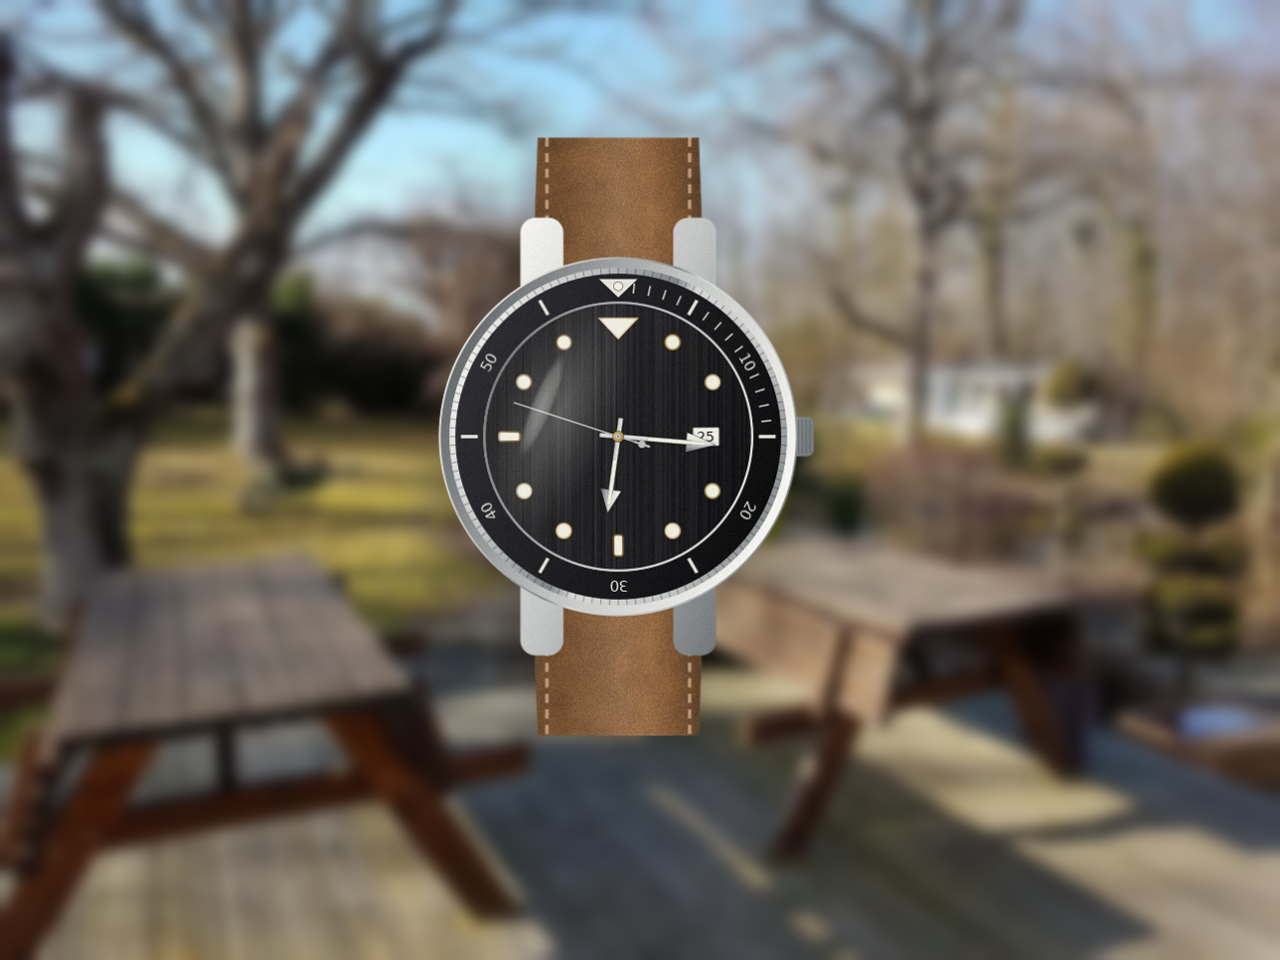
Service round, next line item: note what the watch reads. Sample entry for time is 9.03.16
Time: 6.15.48
